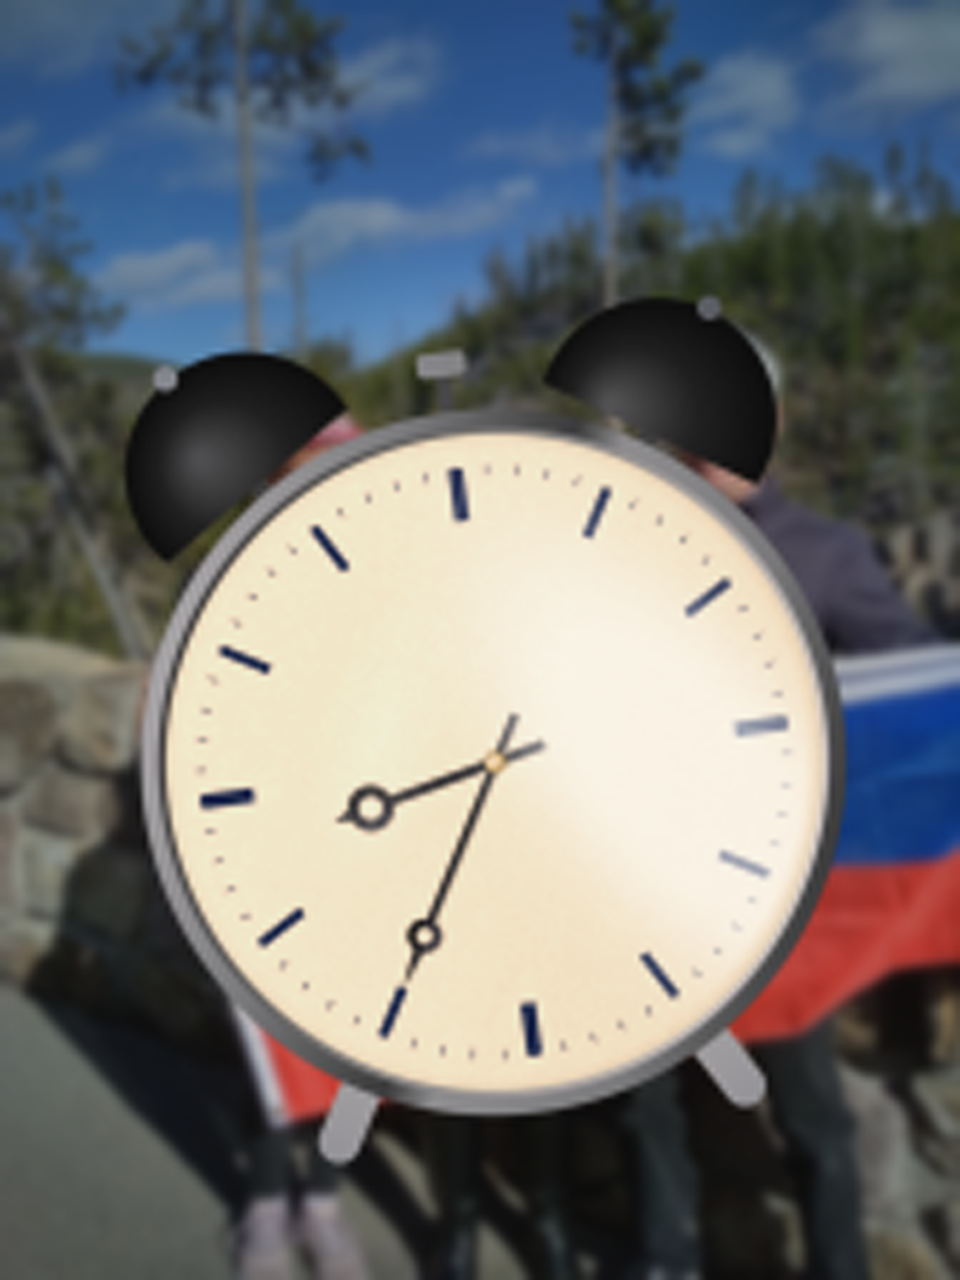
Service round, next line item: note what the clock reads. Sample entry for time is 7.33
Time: 8.35
